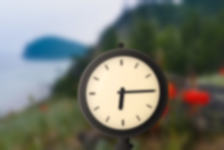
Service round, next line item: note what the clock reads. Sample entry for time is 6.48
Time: 6.15
